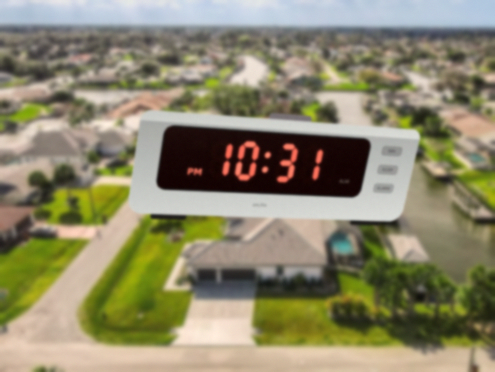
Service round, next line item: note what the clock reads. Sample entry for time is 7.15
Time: 10.31
